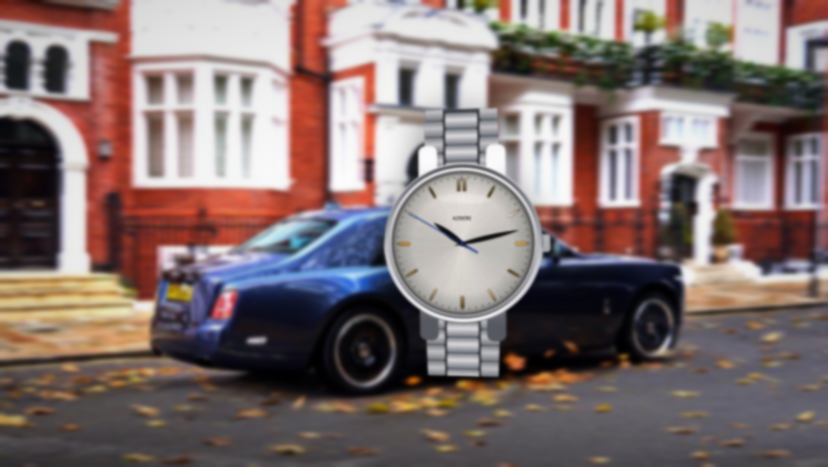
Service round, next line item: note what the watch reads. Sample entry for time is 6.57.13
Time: 10.12.50
